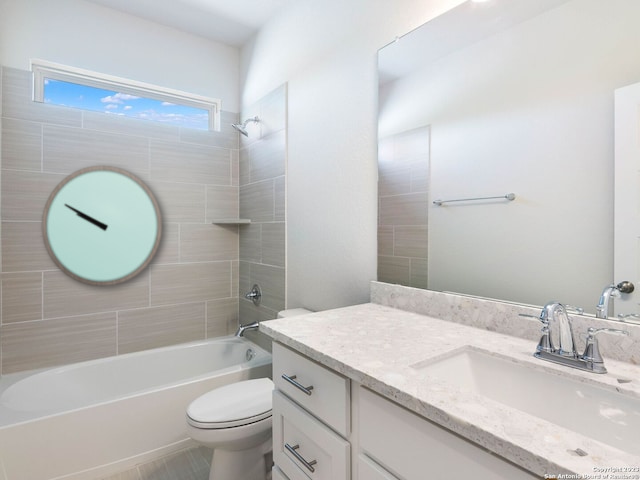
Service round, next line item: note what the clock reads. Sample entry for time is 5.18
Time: 9.50
